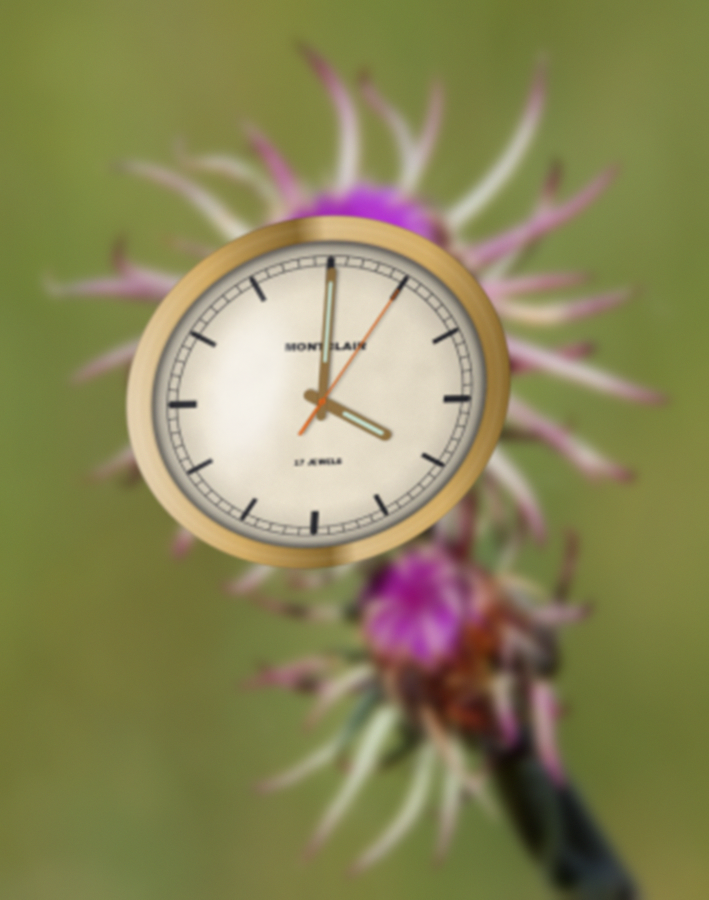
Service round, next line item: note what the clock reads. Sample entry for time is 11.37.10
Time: 4.00.05
